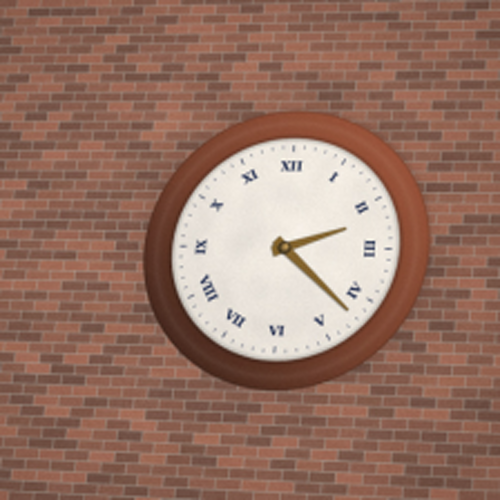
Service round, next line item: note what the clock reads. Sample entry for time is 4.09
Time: 2.22
